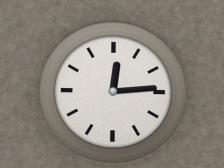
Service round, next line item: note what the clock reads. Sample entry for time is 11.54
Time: 12.14
